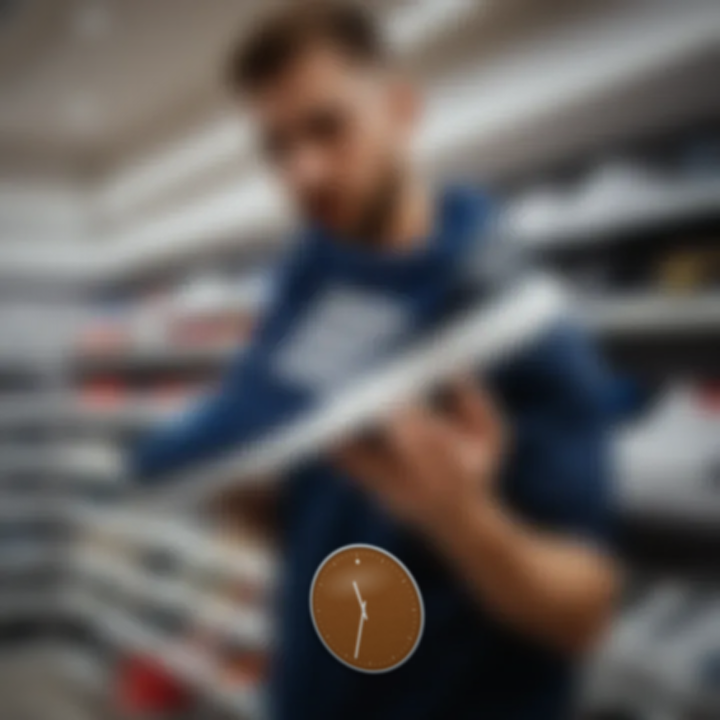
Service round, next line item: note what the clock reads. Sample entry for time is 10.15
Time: 11.33
